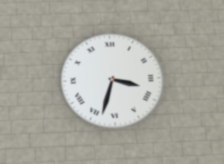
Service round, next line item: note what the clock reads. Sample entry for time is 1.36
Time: 3.33
